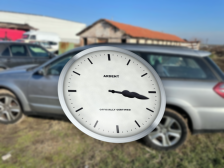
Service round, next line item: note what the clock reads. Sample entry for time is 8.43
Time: 3.17
